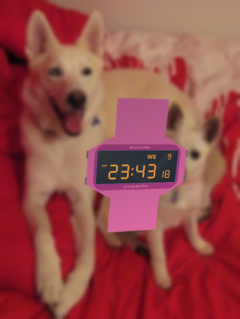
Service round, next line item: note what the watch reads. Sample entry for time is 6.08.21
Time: 23.43.18
